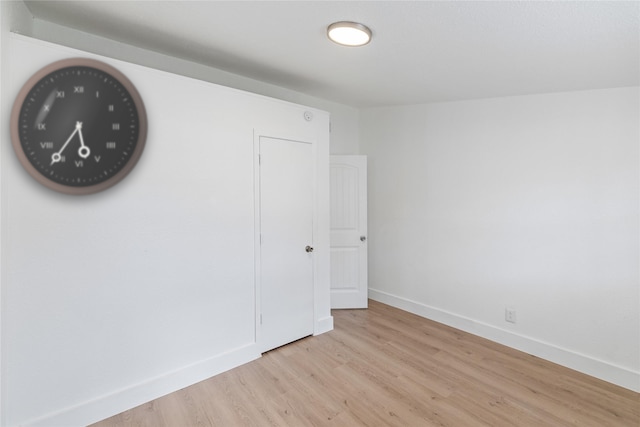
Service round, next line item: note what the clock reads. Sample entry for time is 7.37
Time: 5.36
